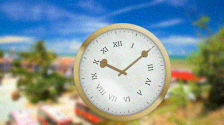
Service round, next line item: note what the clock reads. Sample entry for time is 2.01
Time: 10.10
